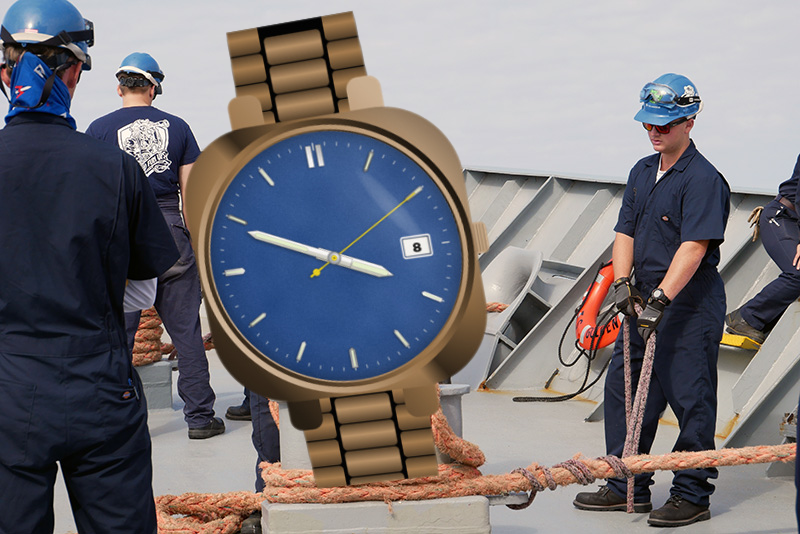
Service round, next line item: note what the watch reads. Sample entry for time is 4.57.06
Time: 3.49.10
